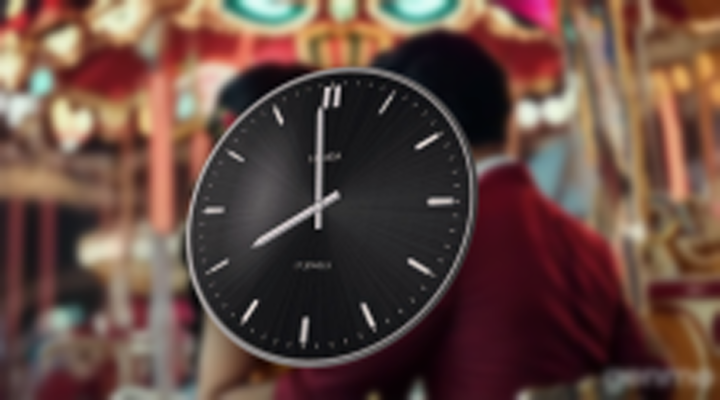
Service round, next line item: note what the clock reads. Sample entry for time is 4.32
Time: 7.59
